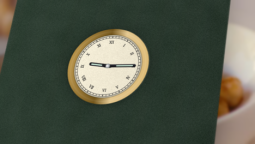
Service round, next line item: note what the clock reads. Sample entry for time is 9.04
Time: 9.15
